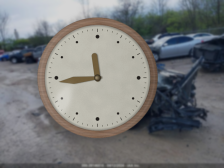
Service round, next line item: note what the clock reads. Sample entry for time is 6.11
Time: 11.44
